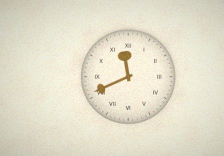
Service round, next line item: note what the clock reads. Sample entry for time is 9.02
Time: 11.41
